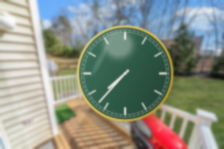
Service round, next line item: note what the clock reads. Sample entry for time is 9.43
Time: 7.37
